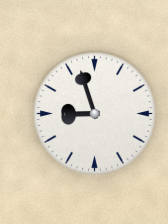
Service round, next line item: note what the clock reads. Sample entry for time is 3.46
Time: 8.57
